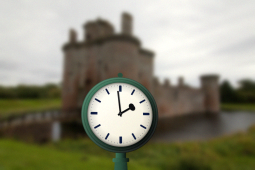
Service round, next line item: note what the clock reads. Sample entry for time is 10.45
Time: 1.59
